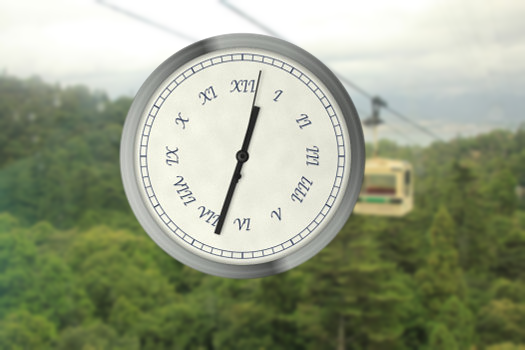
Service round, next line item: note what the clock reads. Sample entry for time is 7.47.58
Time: 12.33.02
